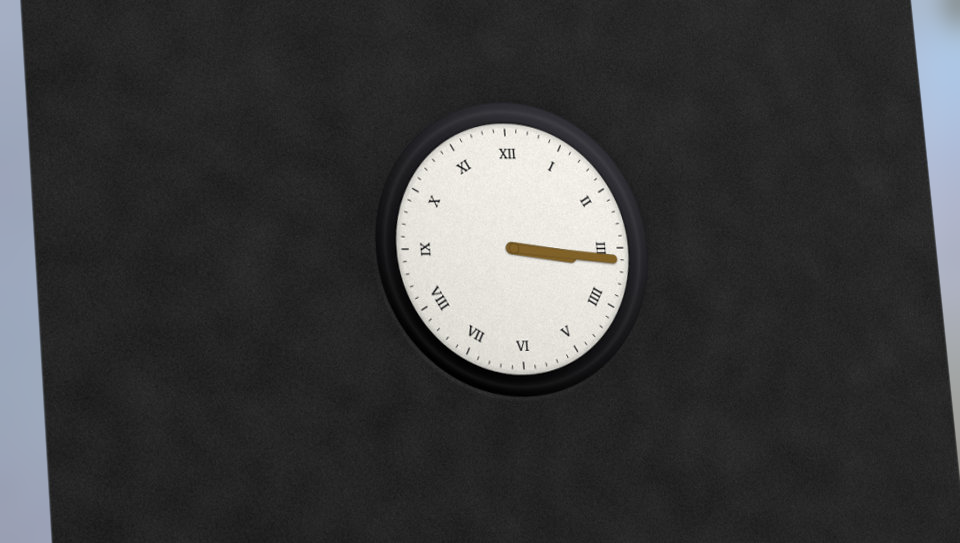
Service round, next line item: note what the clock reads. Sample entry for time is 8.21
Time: 3.16
